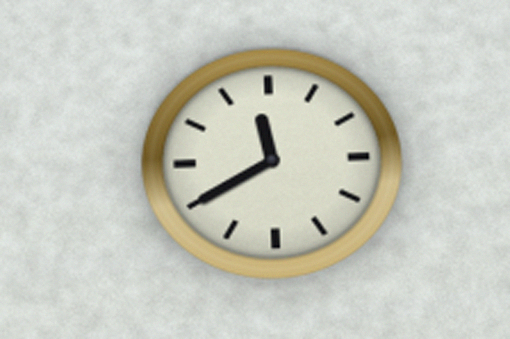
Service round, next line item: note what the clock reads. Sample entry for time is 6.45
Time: 11.40
